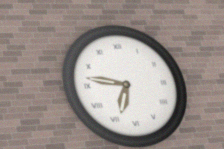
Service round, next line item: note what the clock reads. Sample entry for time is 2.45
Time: 6.47
